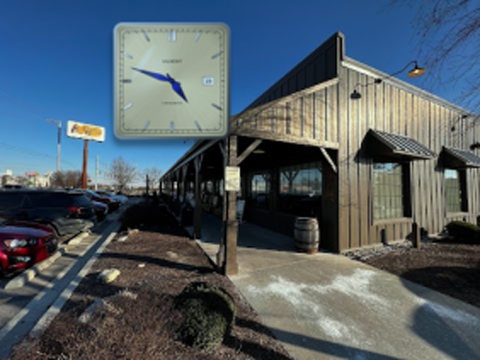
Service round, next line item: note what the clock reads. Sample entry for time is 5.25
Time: 4.48
